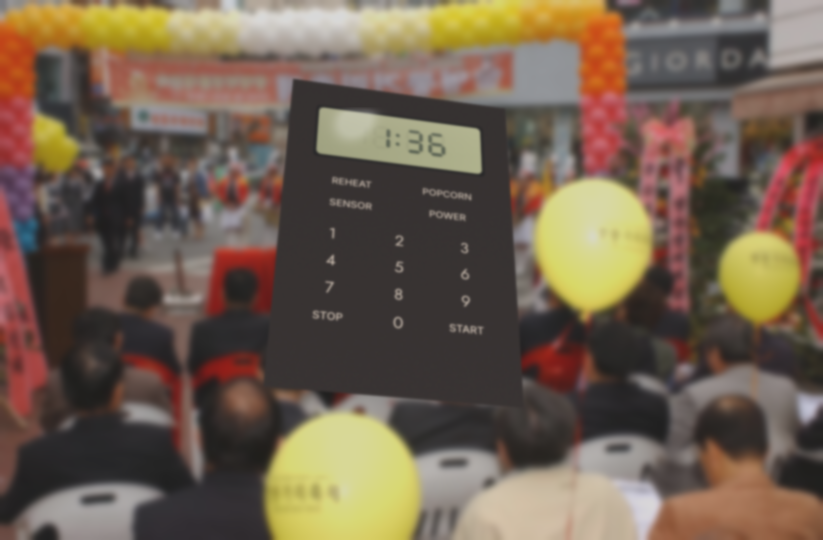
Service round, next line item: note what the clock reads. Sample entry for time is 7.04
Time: 1.36
